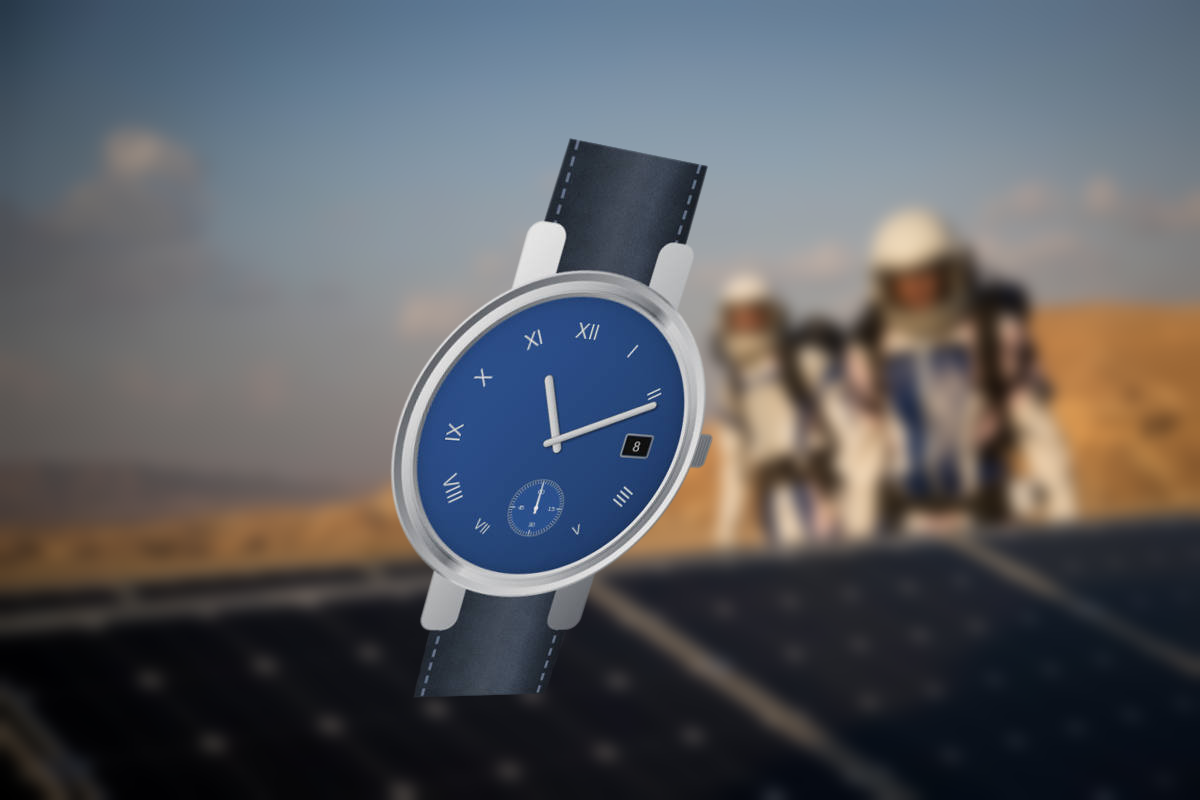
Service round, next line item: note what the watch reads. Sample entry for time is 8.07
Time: 11.11
